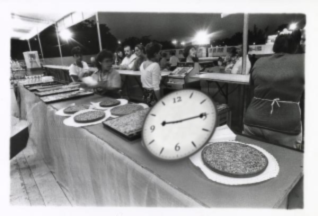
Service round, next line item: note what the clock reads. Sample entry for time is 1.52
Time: 9.15
